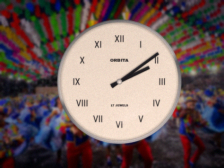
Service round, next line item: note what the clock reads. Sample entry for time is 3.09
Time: 2.09
